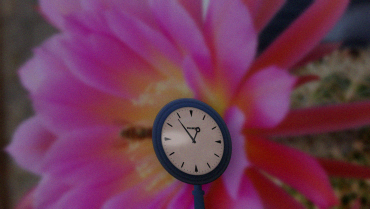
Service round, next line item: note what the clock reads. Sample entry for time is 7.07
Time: 12.54
